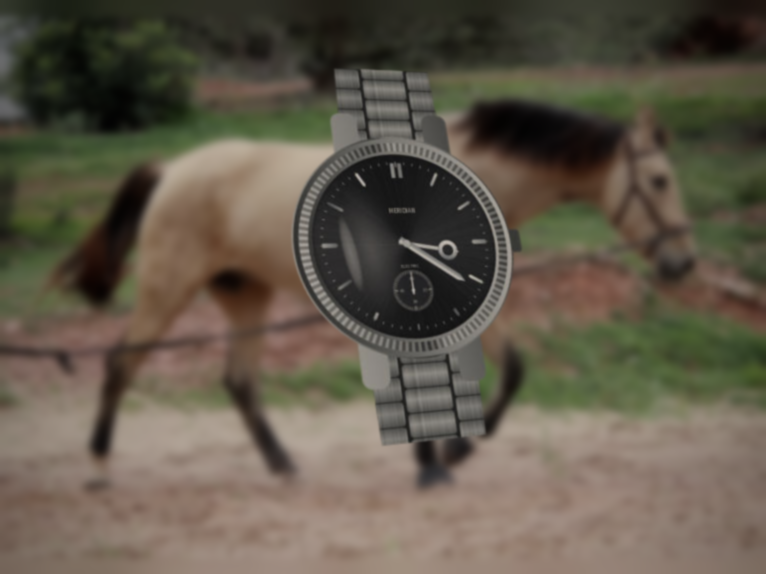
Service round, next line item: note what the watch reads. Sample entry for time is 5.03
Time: 3.21
